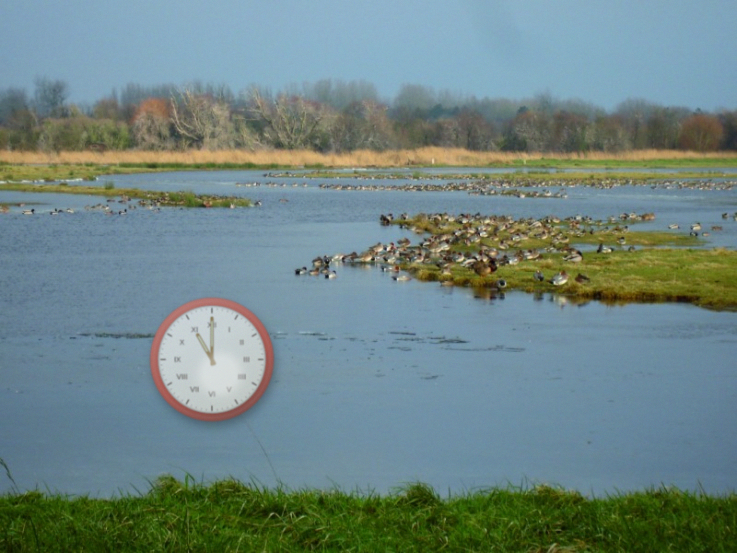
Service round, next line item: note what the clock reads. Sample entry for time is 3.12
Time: 11.00
